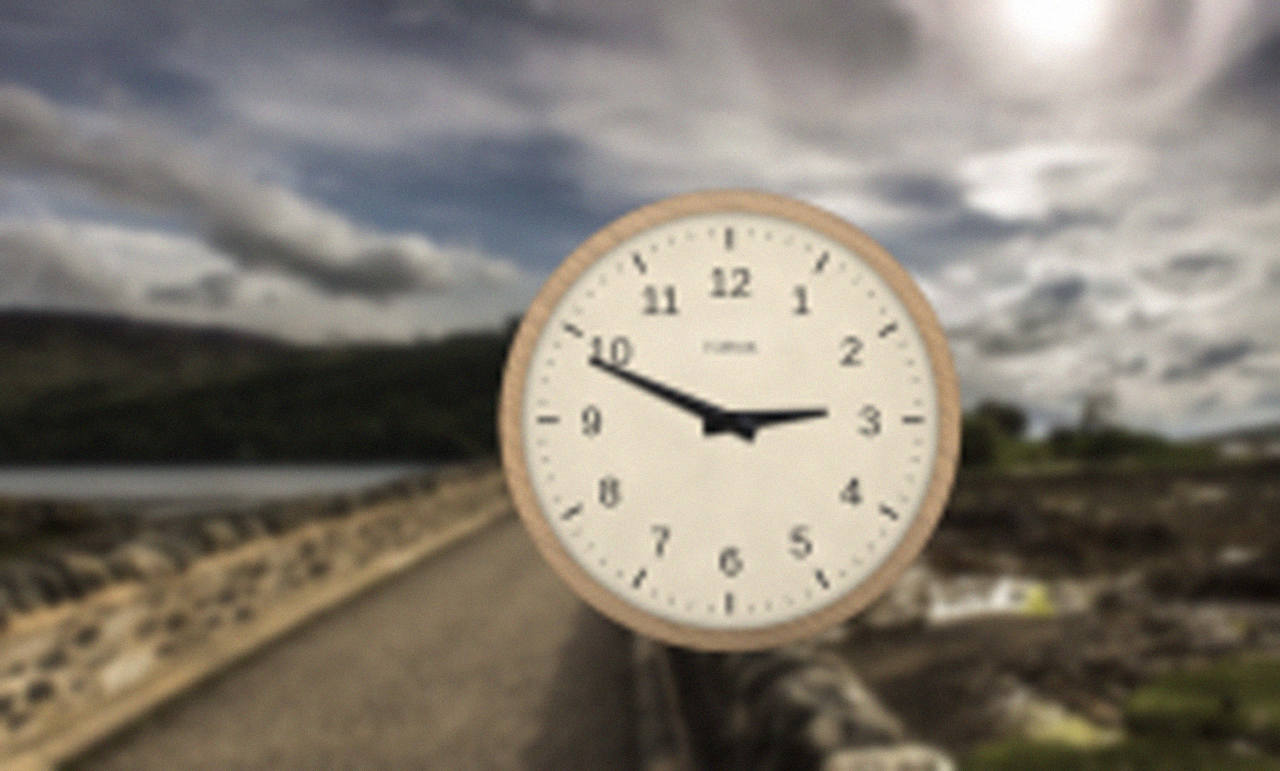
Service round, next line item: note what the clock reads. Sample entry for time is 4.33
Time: 2.49
